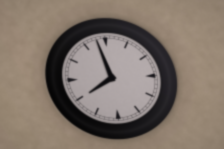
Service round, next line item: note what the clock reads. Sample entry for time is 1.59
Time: 7.58
